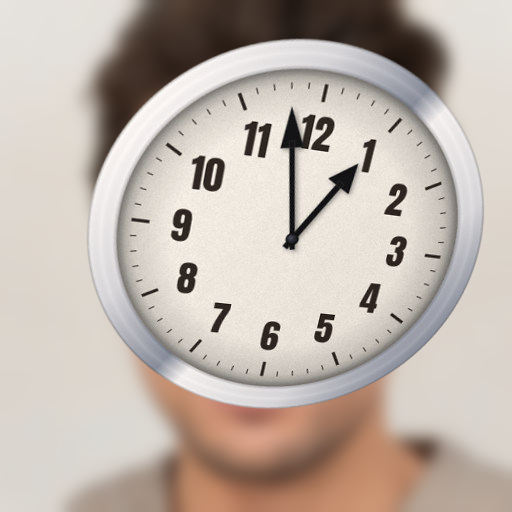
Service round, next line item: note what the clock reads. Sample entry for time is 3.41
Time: 12.58
